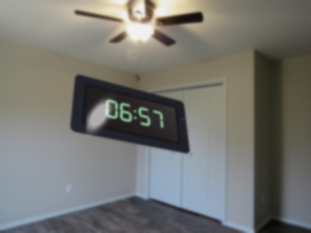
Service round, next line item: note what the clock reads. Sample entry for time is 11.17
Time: 6.57
